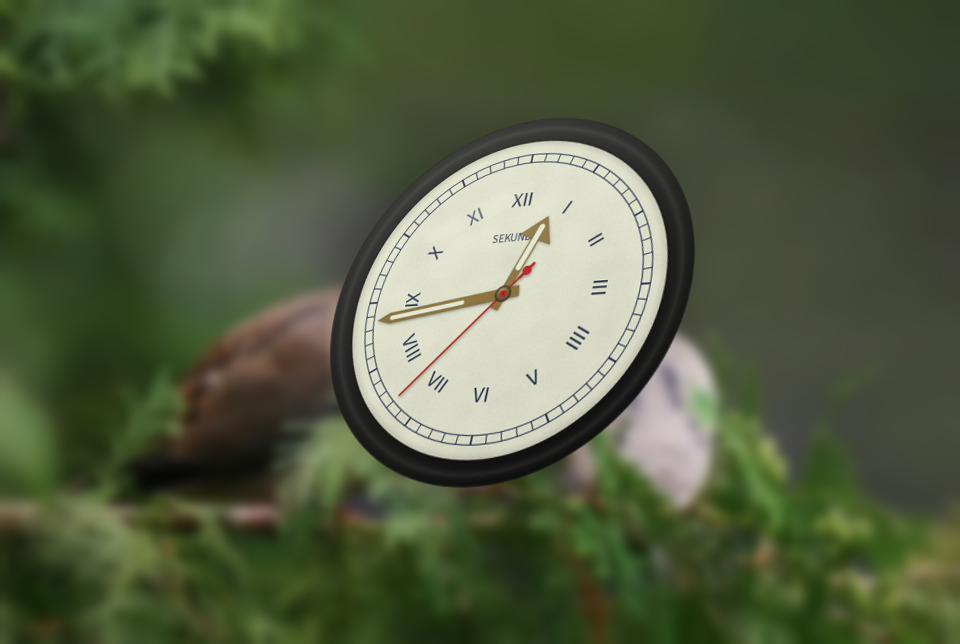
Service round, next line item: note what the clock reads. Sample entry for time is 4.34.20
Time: 12.43.37
